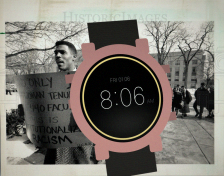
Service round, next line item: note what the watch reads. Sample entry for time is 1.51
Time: 8.06
